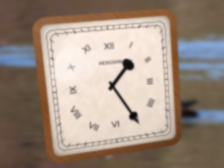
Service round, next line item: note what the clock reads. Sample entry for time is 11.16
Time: 1.25
